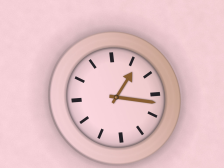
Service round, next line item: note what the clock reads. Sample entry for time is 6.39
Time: 1.17
